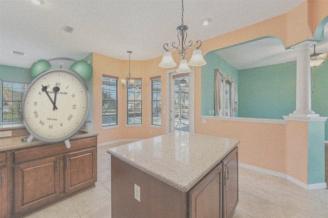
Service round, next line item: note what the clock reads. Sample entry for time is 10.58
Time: 11.53
